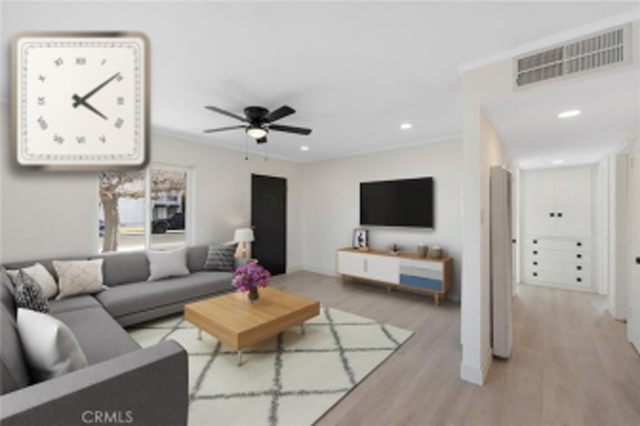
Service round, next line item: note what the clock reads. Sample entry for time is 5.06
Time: 4.09
